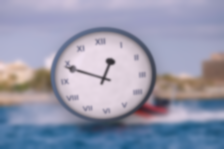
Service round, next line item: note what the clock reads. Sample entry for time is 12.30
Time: 12.49
